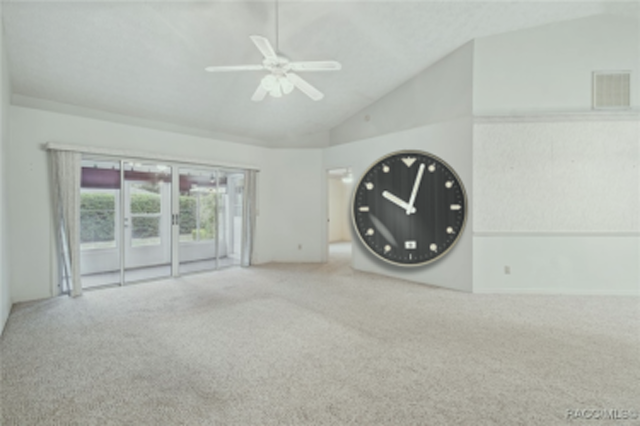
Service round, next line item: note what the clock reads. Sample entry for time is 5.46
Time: 10.03
